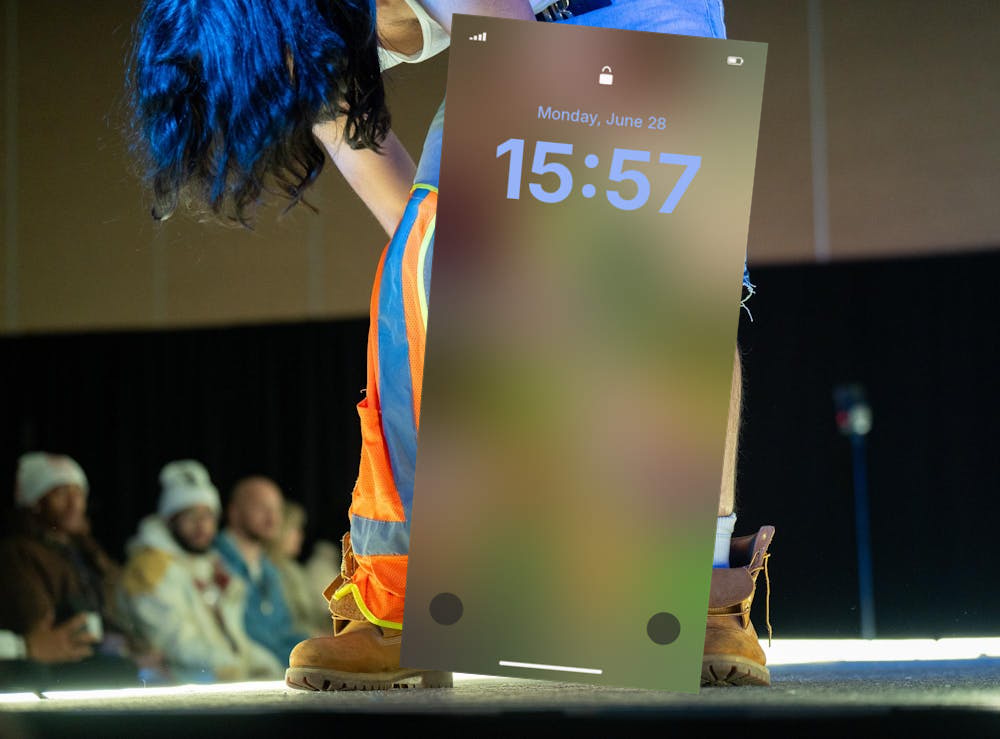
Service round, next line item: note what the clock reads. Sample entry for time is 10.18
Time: 15.57
